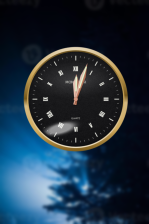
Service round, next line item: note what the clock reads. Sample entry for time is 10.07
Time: 12.03
